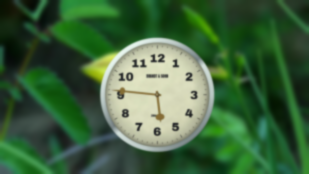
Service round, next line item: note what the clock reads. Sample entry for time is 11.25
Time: 5.46
